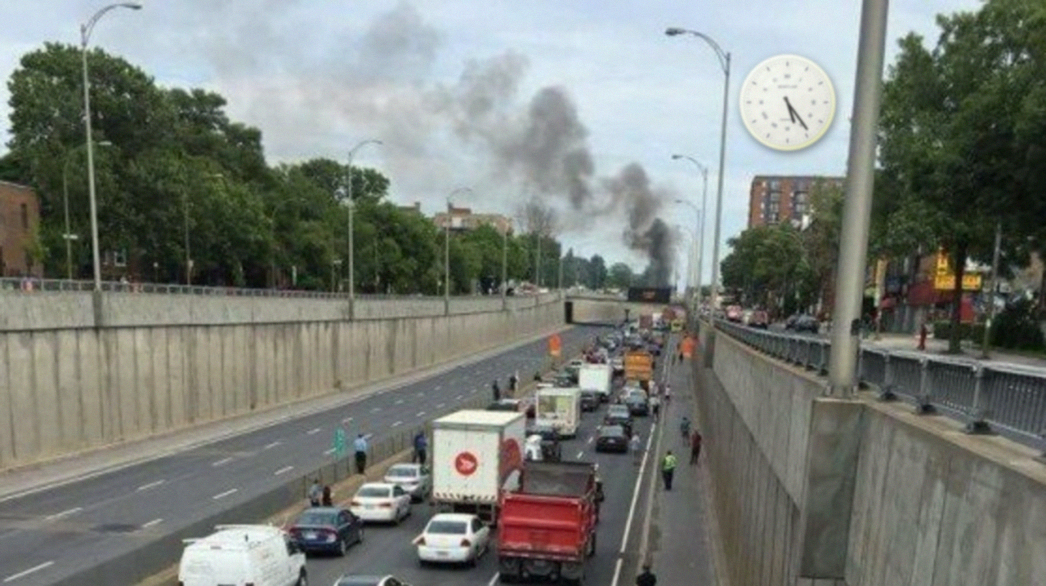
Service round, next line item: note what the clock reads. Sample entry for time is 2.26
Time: 5.24
